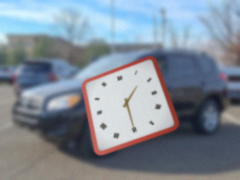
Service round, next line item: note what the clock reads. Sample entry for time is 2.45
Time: 1.30
